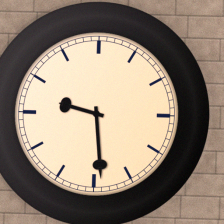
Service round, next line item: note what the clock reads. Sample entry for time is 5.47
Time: 9.29
